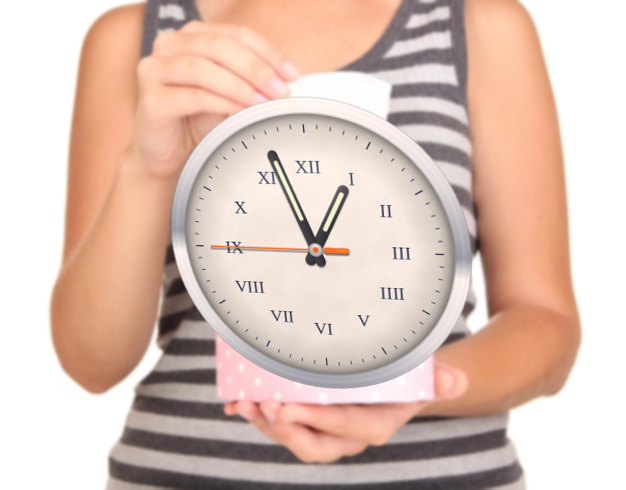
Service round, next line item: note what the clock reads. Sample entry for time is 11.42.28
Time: 12.56.45
